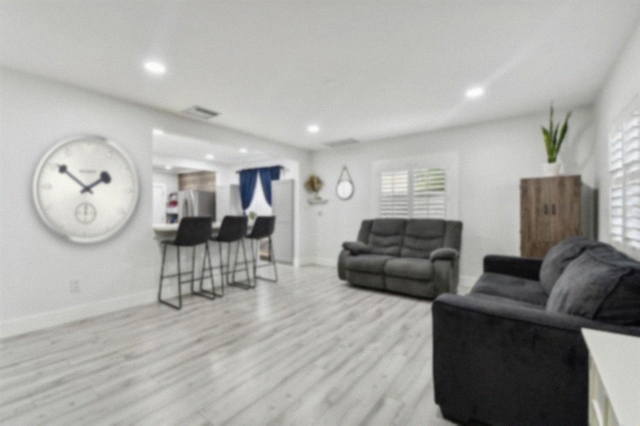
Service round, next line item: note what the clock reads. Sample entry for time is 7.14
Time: 1.51
